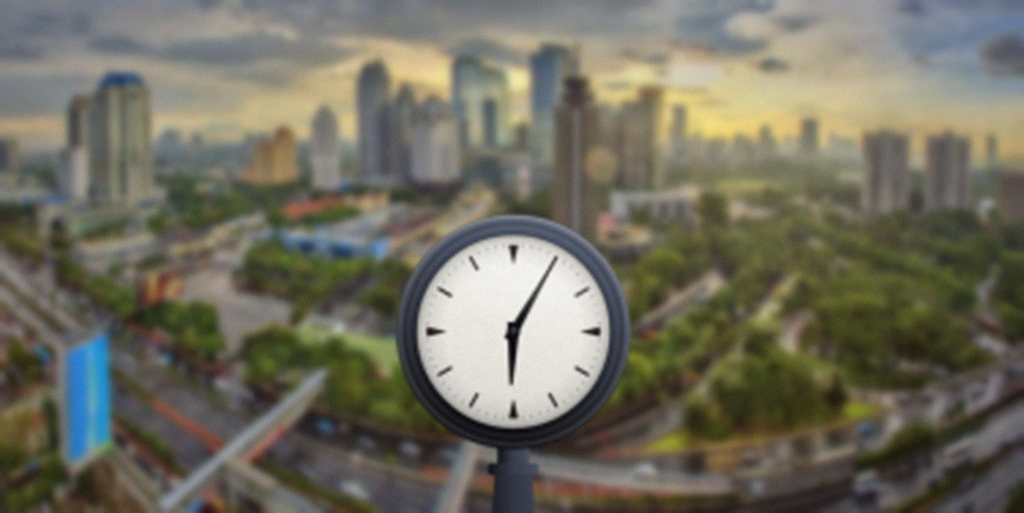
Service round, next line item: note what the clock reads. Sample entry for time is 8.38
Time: 6.05
